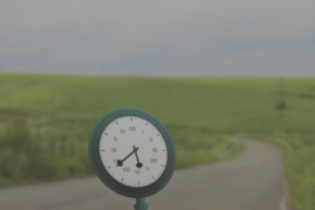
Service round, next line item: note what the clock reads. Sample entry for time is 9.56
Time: 5.39
